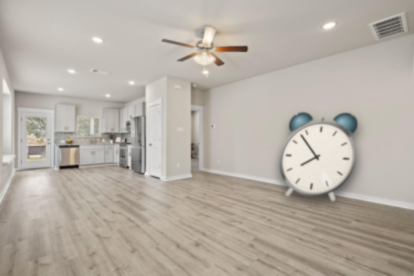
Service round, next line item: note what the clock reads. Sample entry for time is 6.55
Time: 7.53
